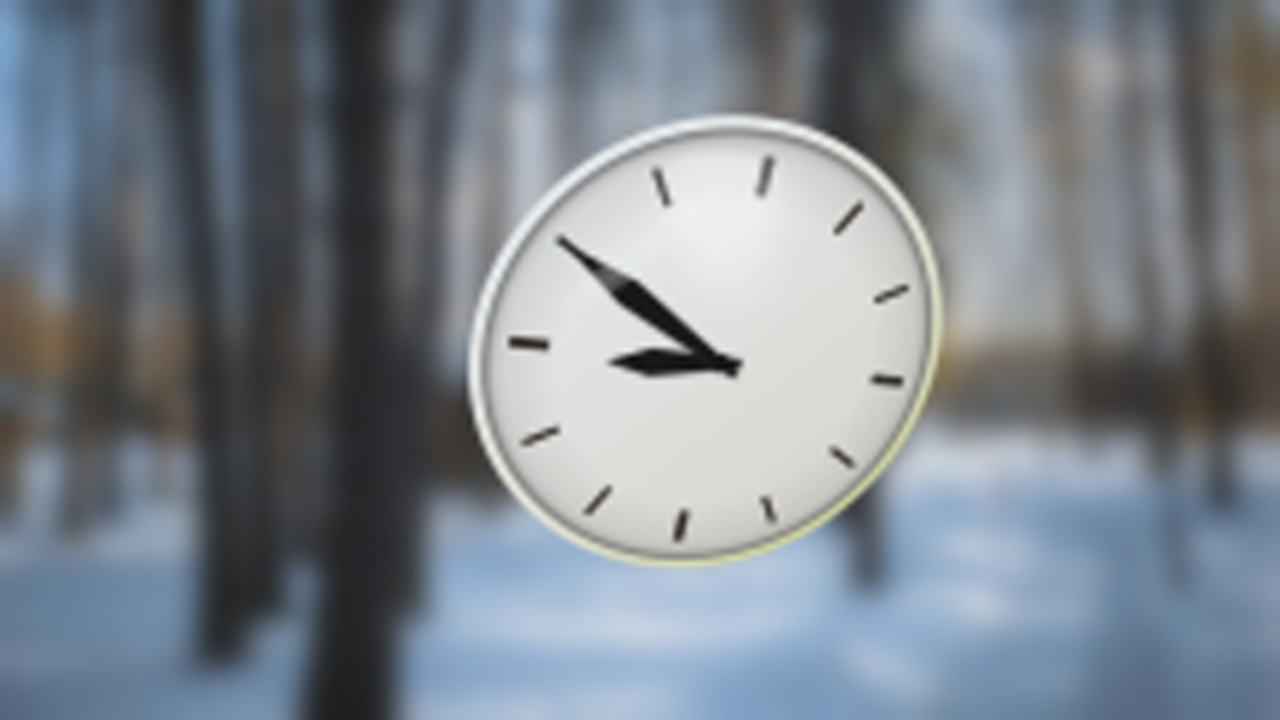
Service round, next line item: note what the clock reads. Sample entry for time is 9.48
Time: 8.50
